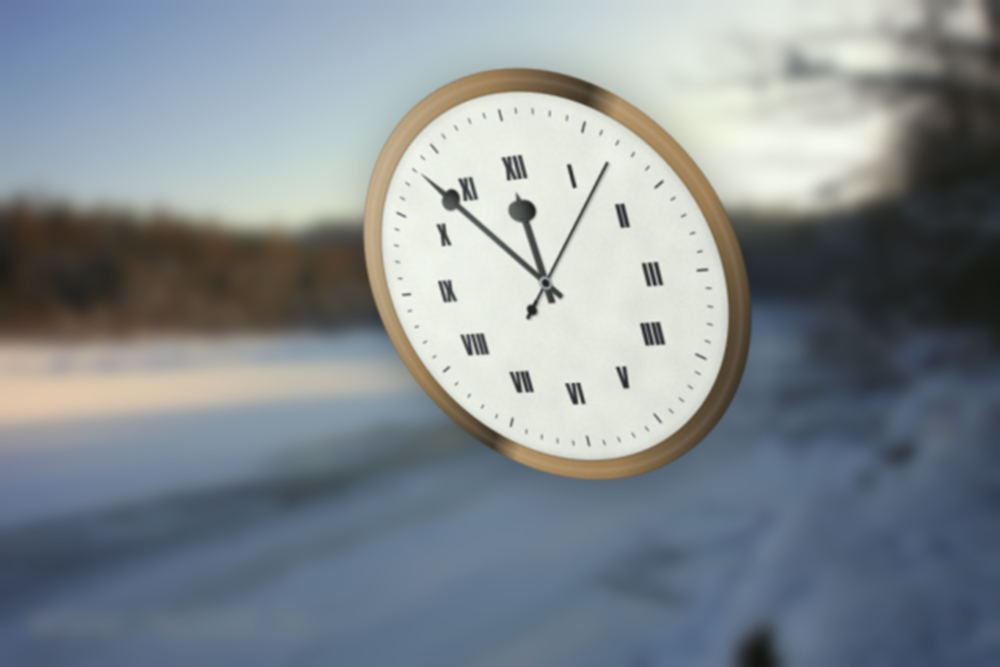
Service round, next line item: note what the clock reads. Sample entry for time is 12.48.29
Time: 11.53.07
